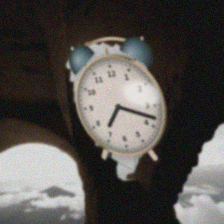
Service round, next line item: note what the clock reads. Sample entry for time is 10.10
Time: 7.18
